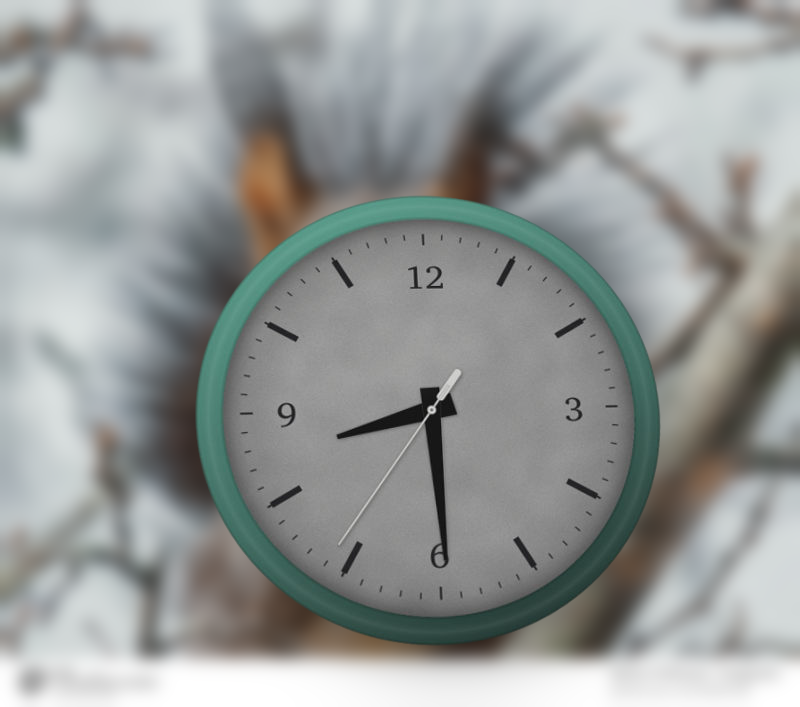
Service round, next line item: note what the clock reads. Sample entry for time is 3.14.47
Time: 8.29.36
